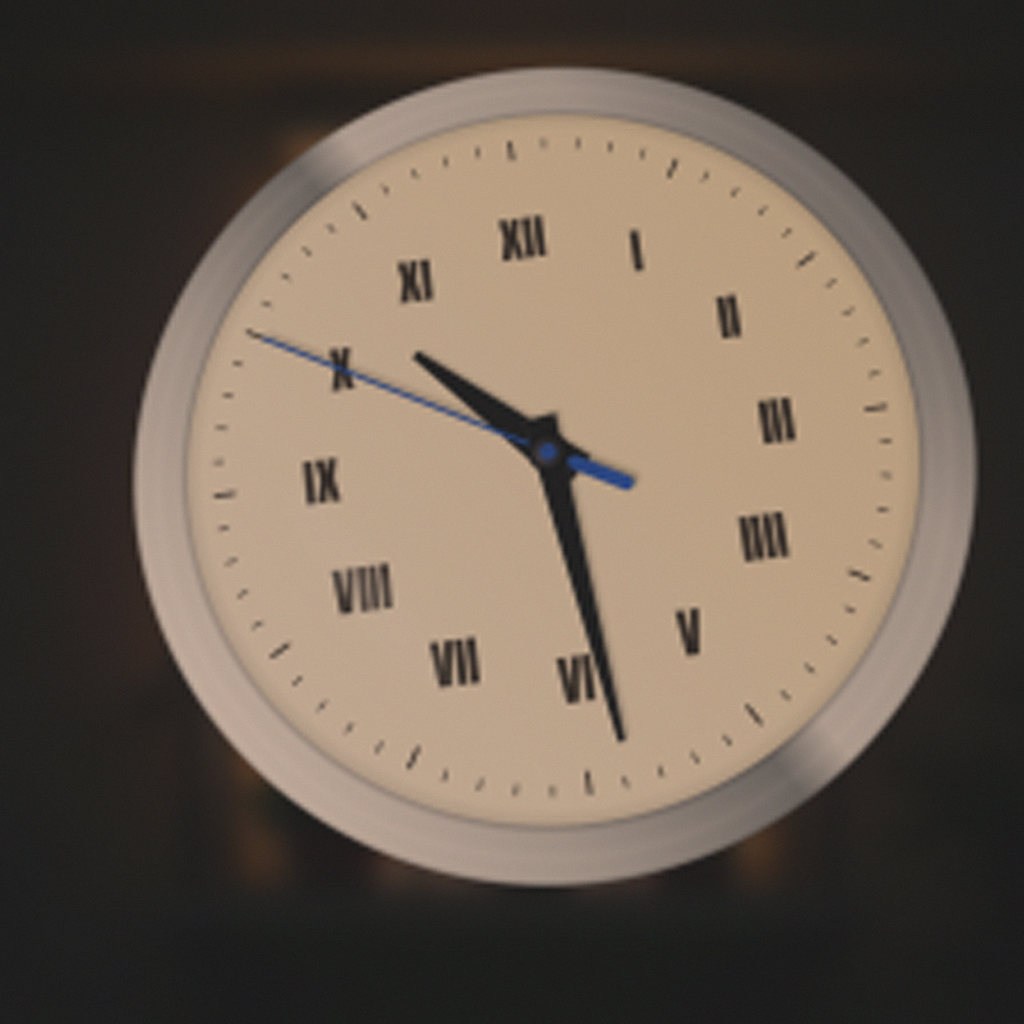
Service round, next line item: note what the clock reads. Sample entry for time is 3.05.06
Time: 10.28.50
